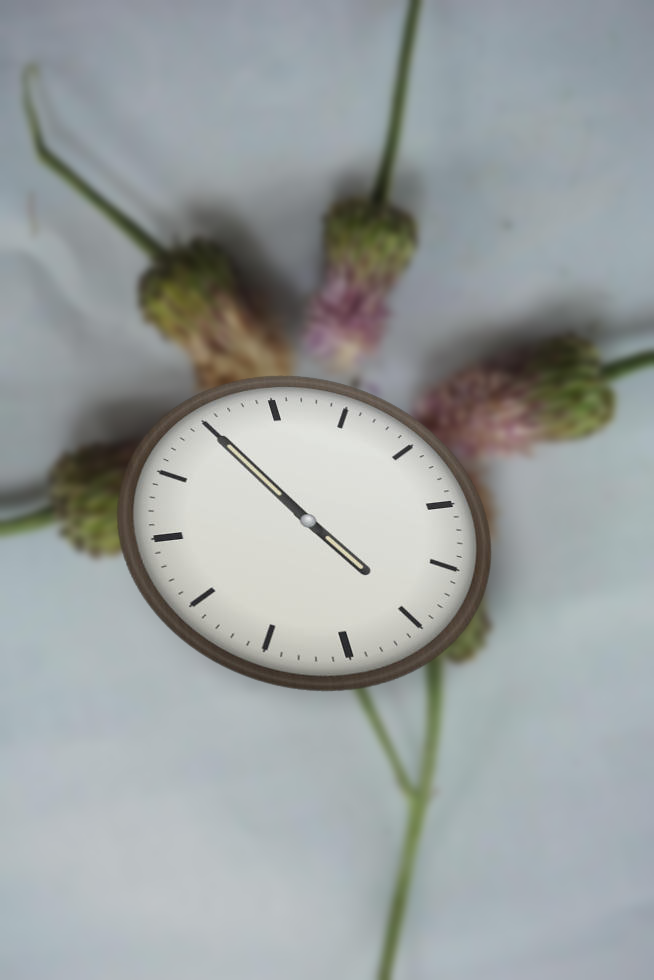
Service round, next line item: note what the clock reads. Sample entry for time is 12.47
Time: 4.55
